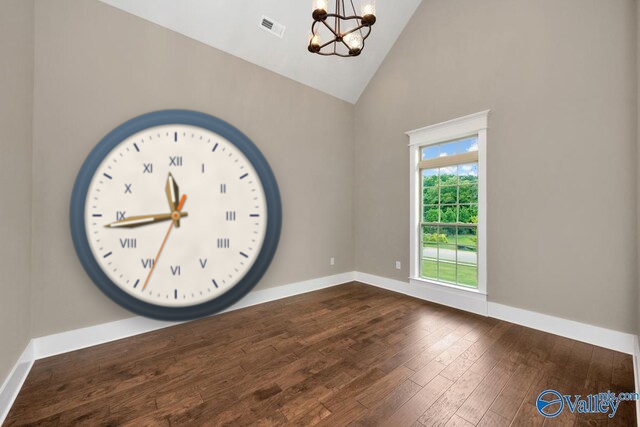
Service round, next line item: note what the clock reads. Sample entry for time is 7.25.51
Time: 11.43.34
